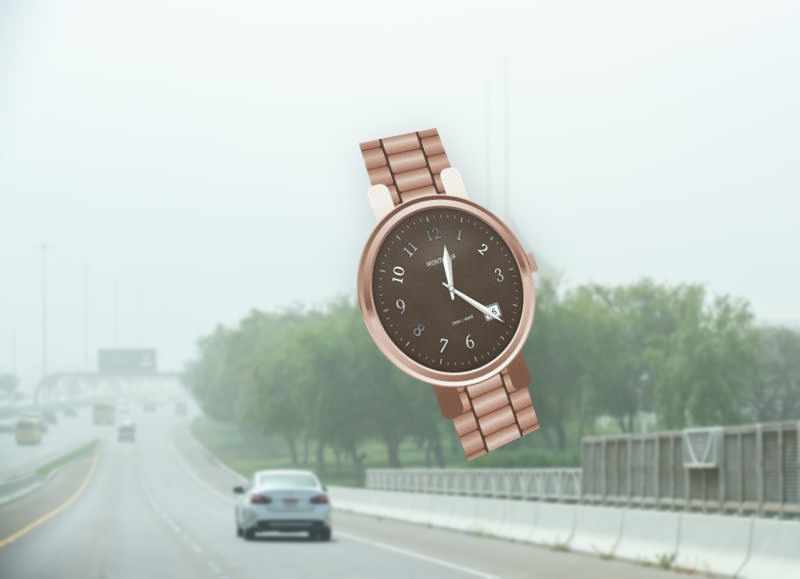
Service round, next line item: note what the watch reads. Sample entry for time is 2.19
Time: 12.23
